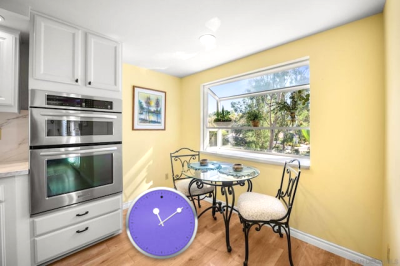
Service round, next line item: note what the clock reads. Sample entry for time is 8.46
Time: 11.09
